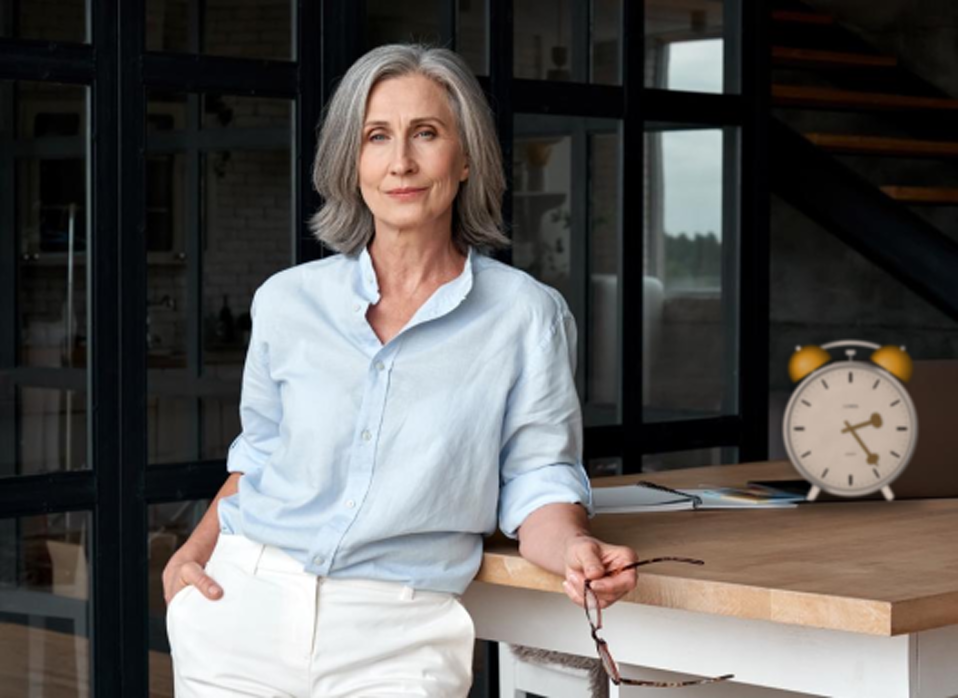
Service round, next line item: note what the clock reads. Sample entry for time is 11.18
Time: 2.24
